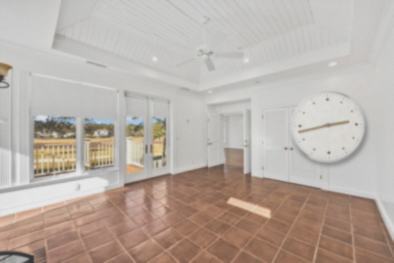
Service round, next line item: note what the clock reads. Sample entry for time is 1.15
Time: 2.43
